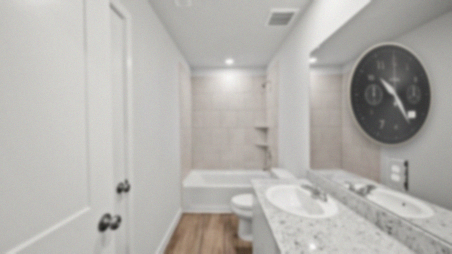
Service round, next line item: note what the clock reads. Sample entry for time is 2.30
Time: 10.25
